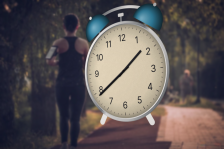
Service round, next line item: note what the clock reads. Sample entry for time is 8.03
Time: 1.39
